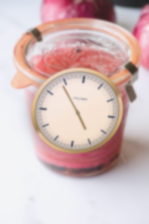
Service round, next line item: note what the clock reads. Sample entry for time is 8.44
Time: 4.54
